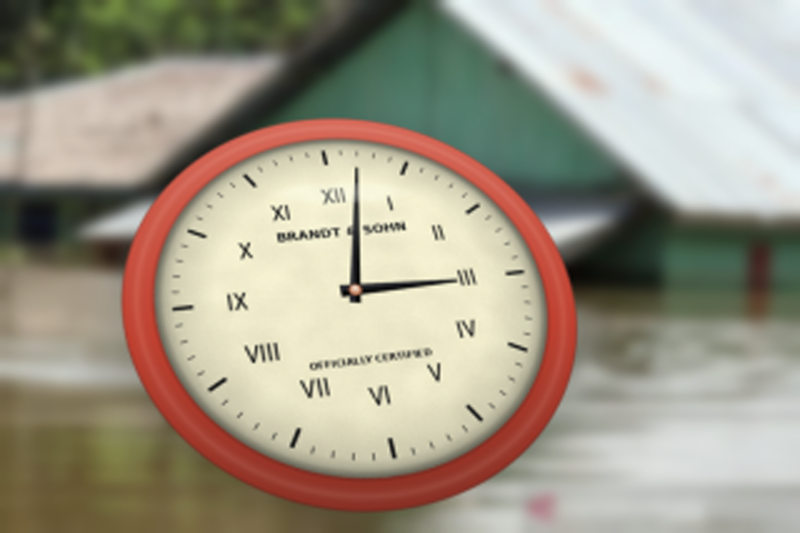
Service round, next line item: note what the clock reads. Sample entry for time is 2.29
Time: 3.02
